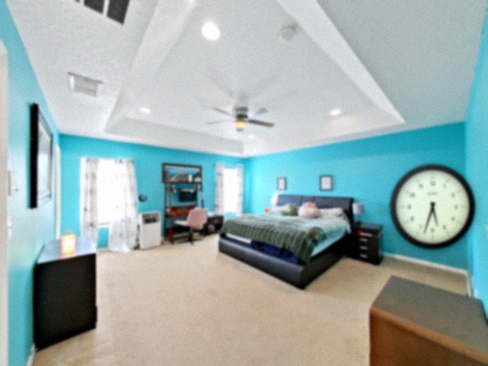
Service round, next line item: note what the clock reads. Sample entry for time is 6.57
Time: 5.33
